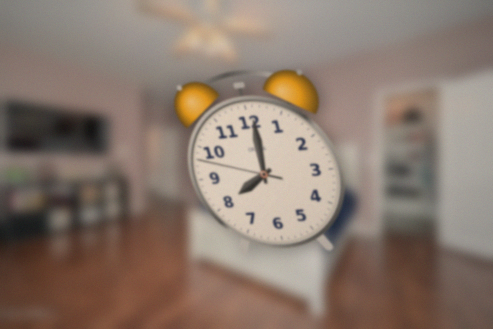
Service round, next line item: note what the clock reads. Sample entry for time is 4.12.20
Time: 8.00.48
